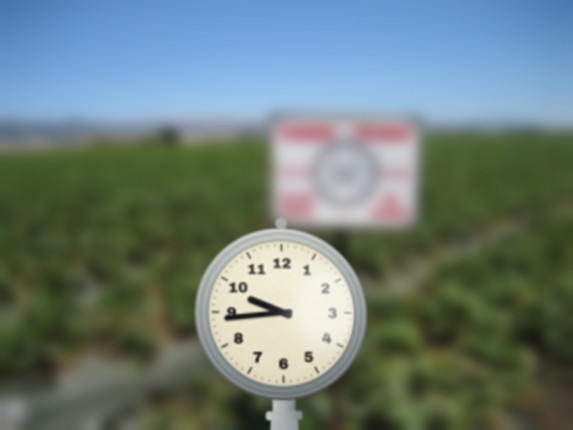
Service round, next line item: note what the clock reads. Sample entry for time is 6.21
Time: 9.44
